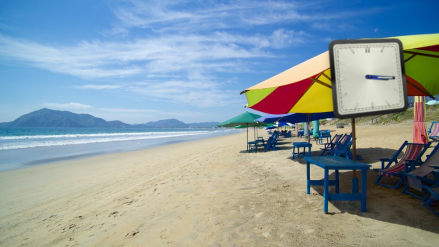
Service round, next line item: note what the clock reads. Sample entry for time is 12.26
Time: 3.16
